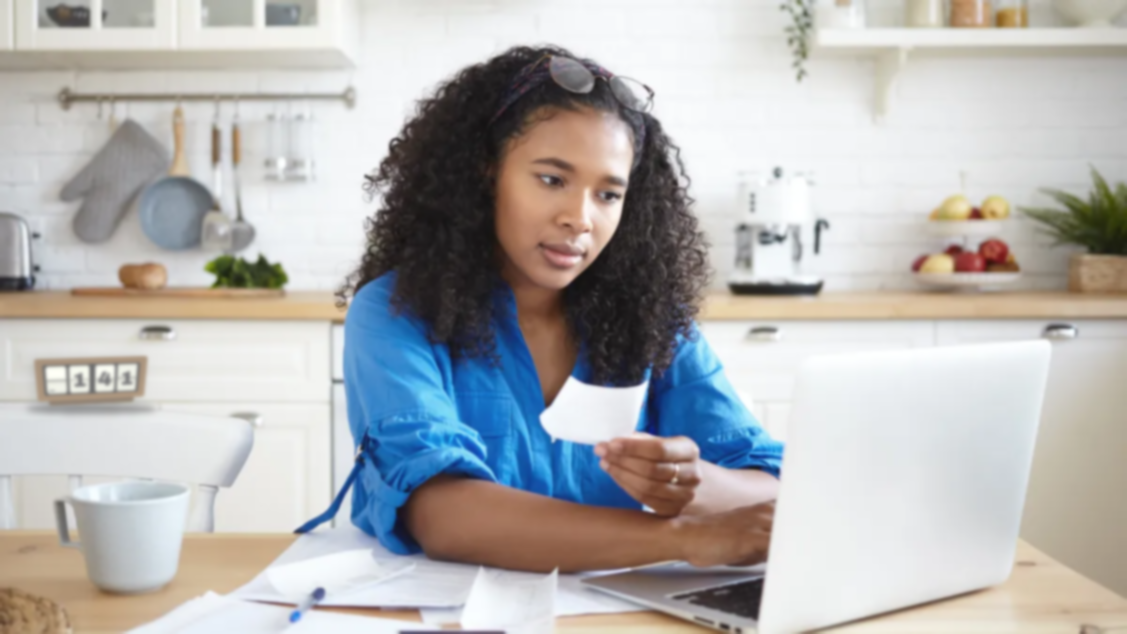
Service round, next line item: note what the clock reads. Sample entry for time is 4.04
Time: 1.41
